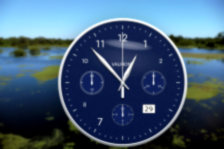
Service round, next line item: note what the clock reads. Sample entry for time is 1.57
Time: 12.53
